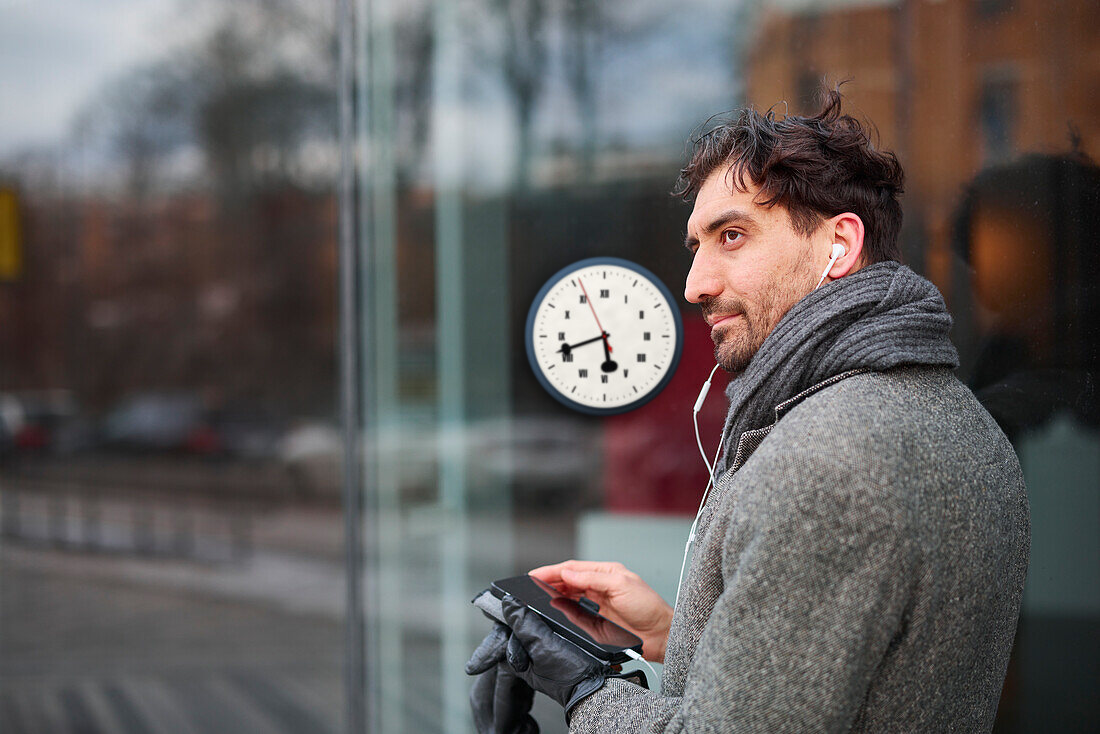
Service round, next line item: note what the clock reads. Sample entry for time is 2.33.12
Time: 5.41.56
